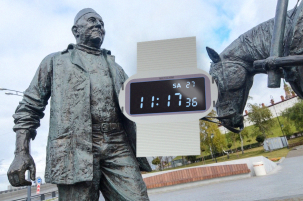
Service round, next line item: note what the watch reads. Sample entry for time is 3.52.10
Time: 11.17.36
